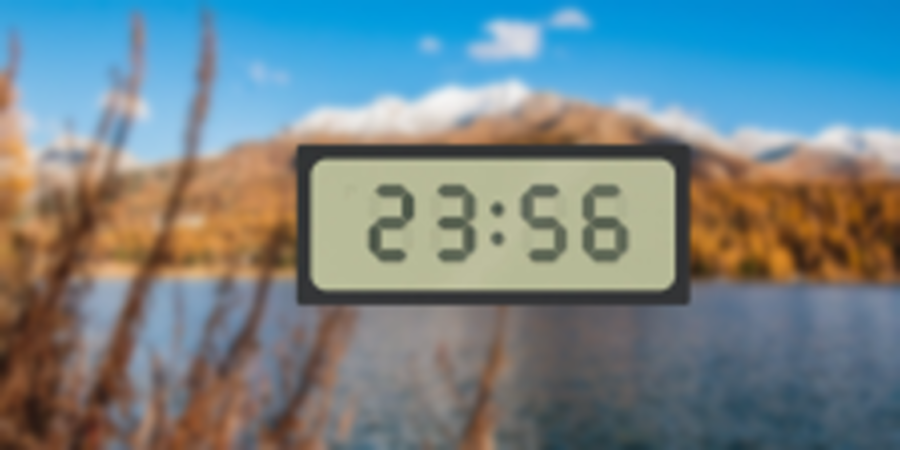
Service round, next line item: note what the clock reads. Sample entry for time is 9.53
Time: 23.56
